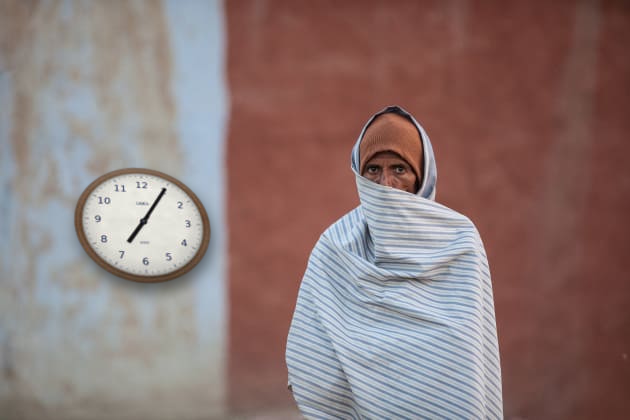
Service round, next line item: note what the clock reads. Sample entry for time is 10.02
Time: 7.05
